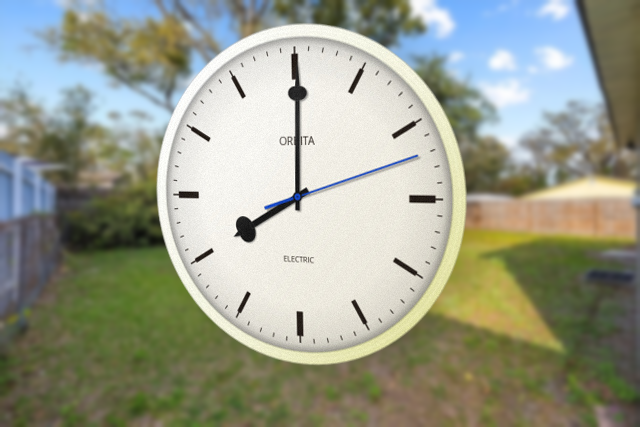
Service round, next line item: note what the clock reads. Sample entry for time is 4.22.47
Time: 8.00.12
